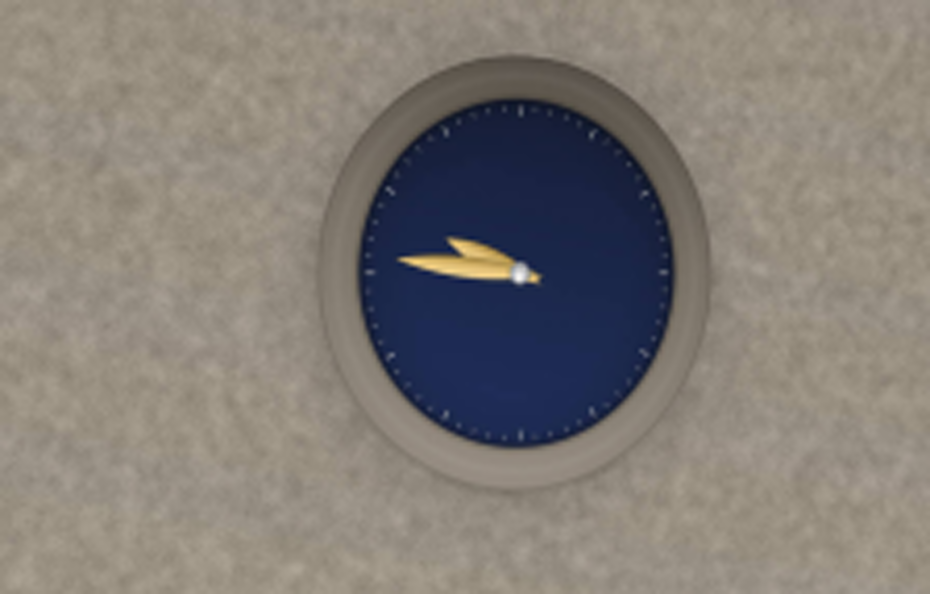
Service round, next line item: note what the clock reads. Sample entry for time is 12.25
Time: 9.46
